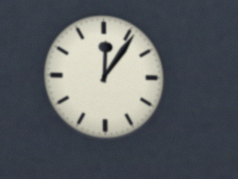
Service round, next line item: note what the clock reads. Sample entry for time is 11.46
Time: 12.06
